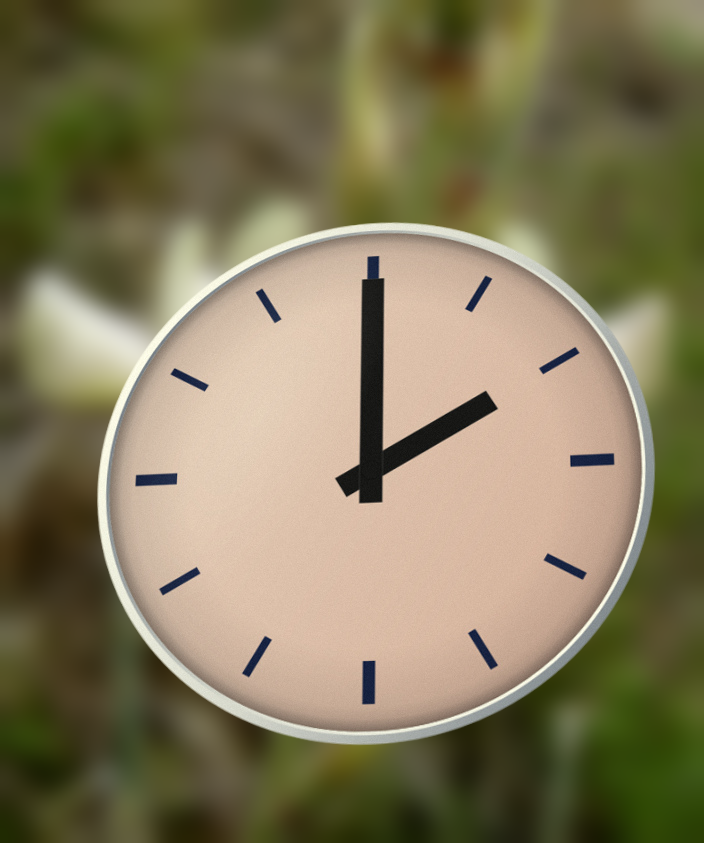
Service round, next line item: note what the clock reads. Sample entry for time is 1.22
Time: 2.00
